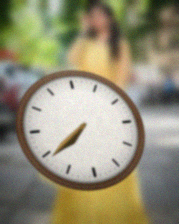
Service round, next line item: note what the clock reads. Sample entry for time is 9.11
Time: 7.39
